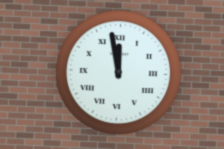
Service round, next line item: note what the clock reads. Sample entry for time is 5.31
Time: 11.58
